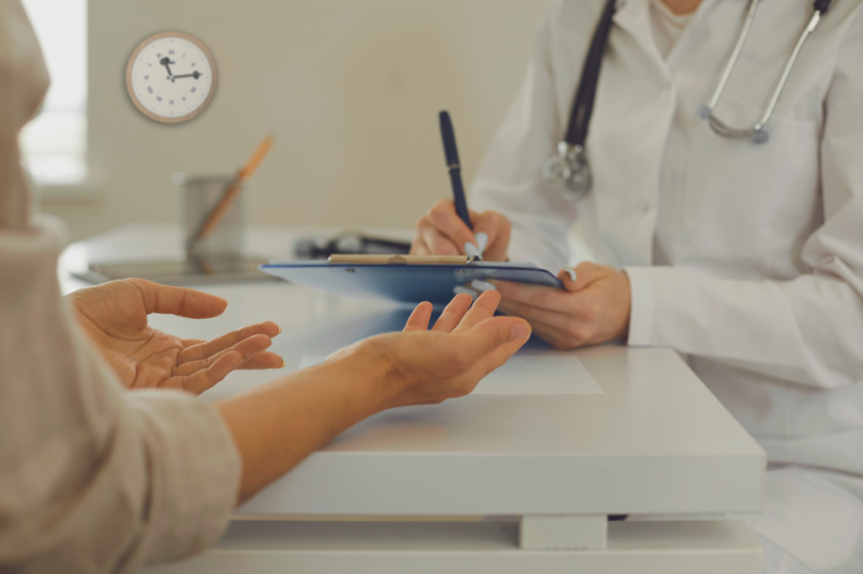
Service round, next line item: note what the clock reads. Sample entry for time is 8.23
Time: 11.14
